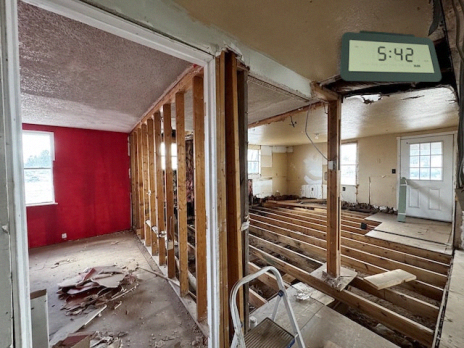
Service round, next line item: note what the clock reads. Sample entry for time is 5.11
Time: 5.42
